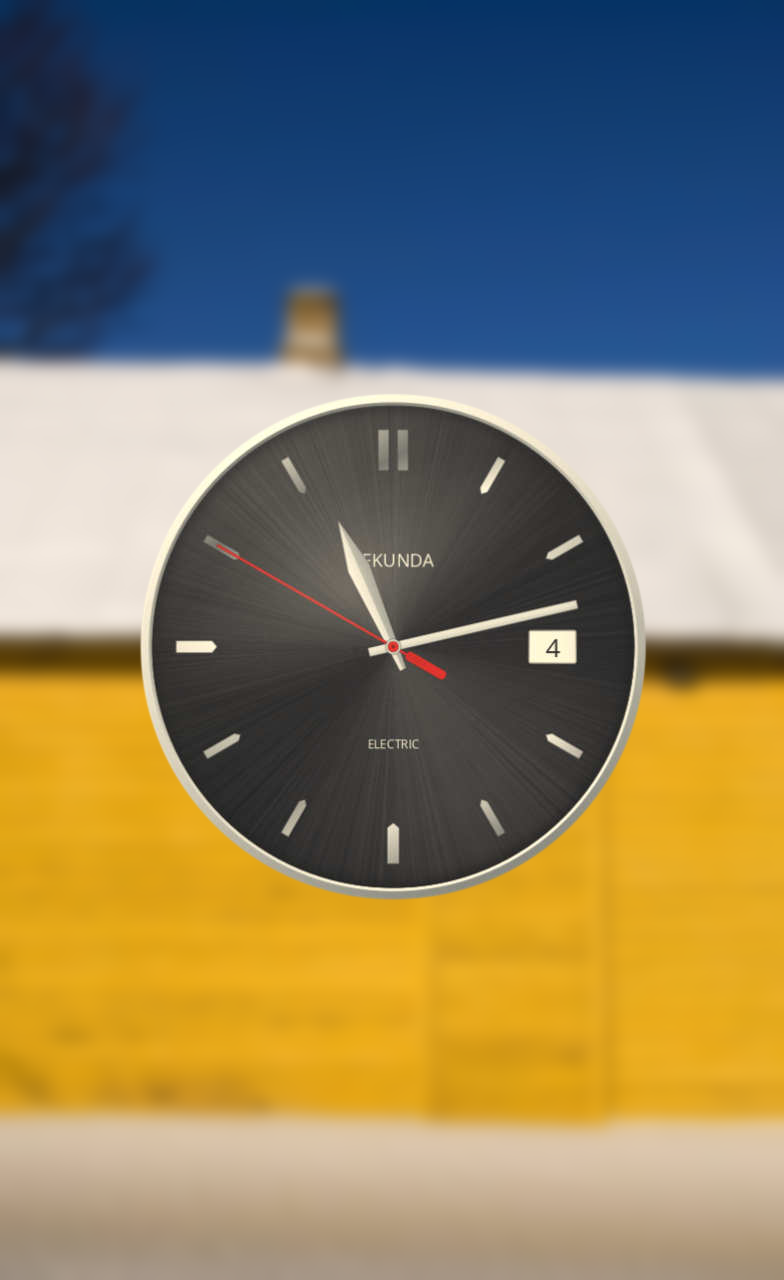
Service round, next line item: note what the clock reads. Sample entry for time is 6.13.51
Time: 11.12.50
